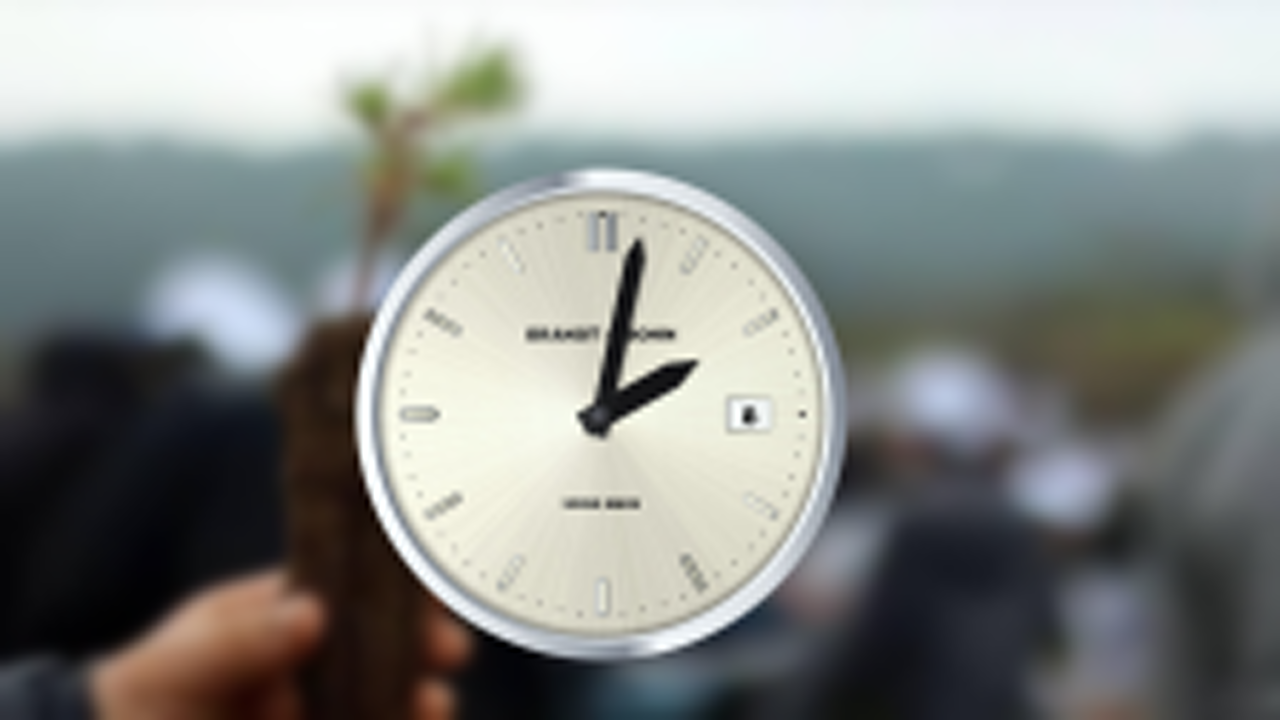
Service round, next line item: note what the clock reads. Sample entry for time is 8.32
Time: 2.02
